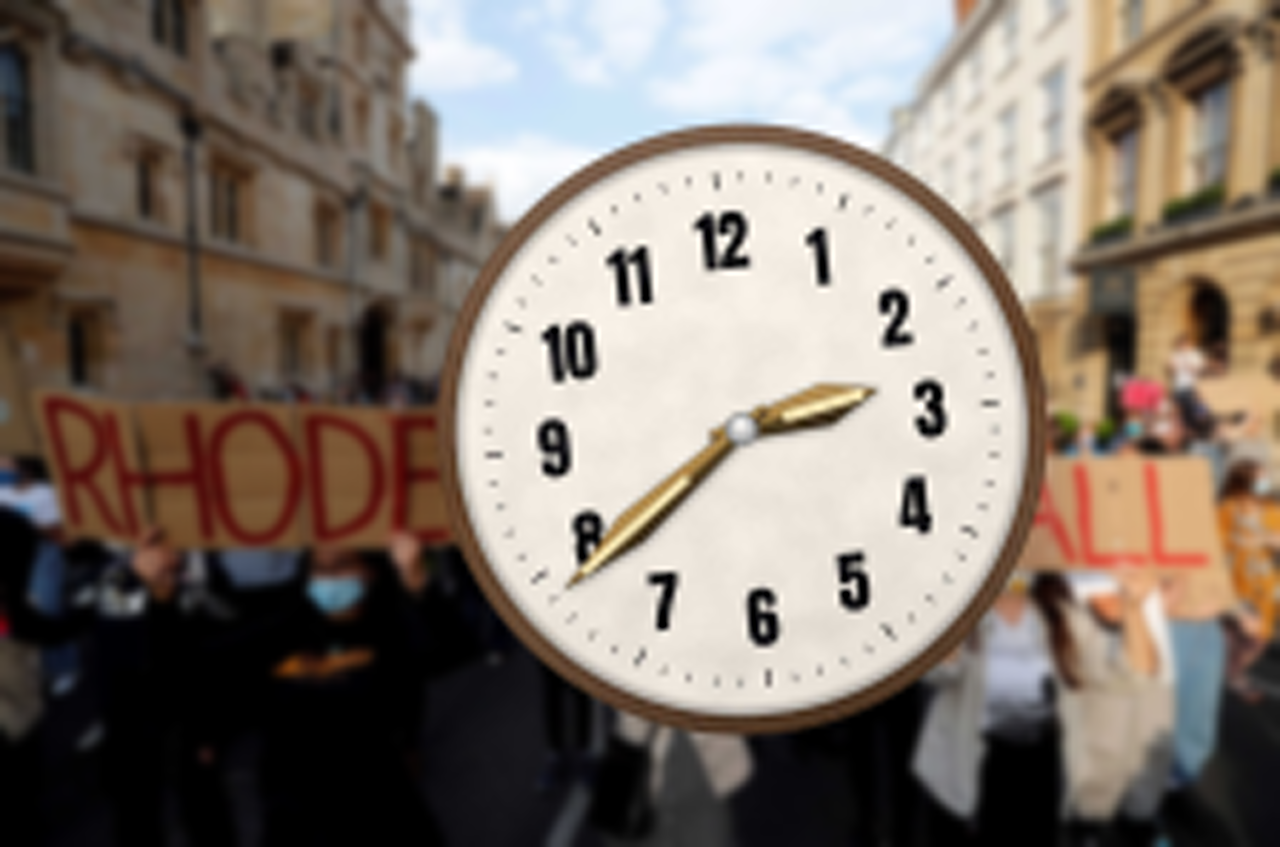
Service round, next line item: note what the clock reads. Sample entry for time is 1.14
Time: 2.39
